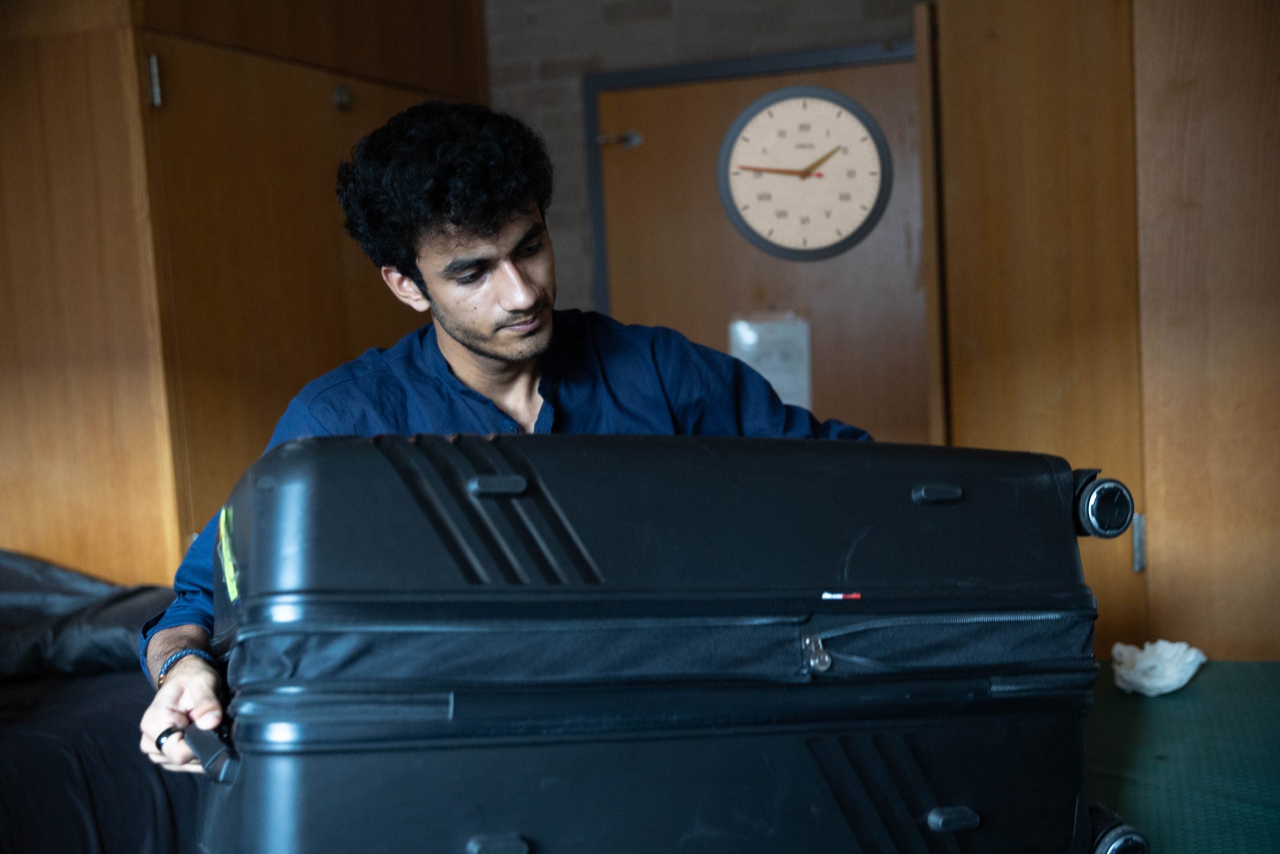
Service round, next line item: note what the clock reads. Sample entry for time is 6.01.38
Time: 1.45.46
